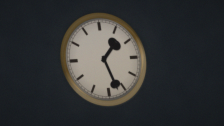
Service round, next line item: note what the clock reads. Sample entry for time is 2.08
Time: 1.27
